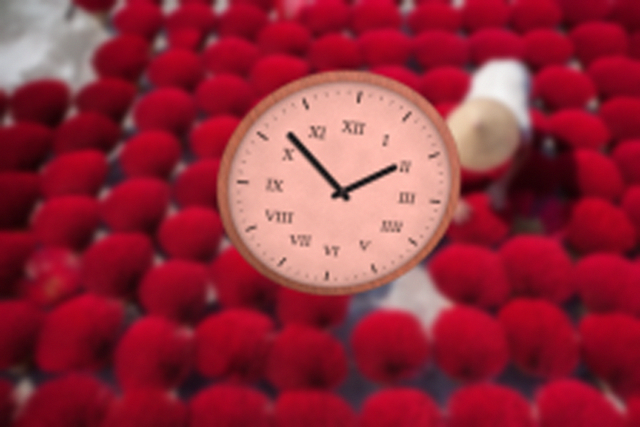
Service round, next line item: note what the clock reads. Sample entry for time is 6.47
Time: 1.52
